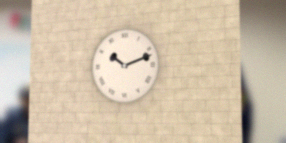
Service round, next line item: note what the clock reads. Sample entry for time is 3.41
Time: 10.12
